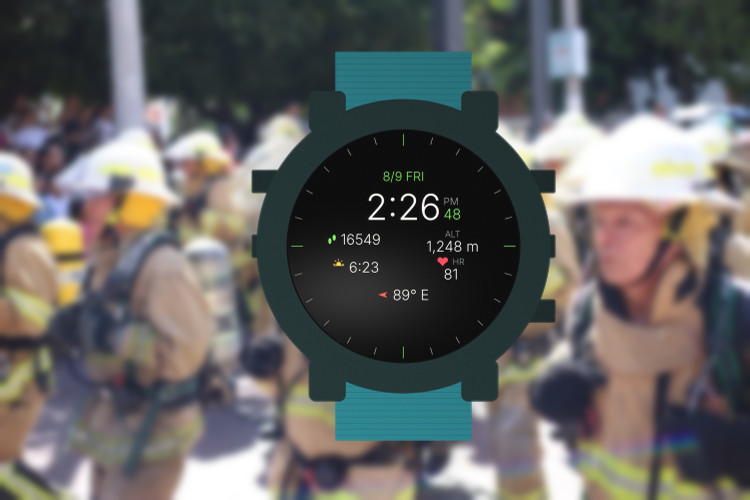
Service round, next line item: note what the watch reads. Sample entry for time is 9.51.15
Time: 2.26.48
